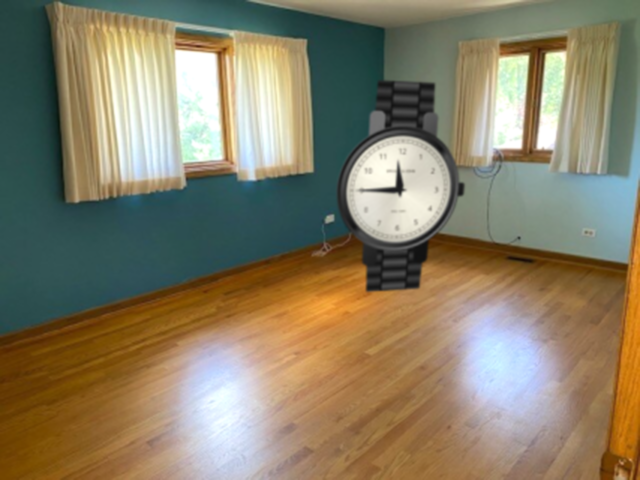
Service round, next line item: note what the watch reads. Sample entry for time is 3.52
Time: 11.45
